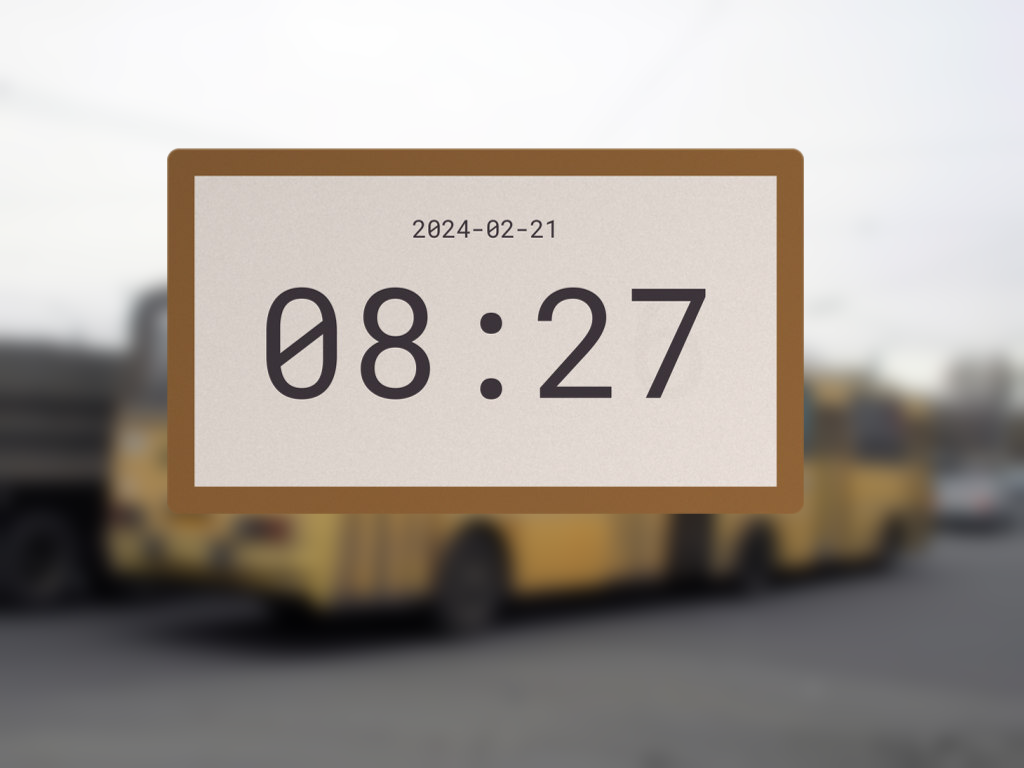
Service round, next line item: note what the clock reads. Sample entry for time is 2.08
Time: 8.27
